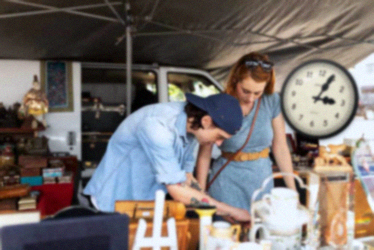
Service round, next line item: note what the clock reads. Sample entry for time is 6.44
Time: 3.04
